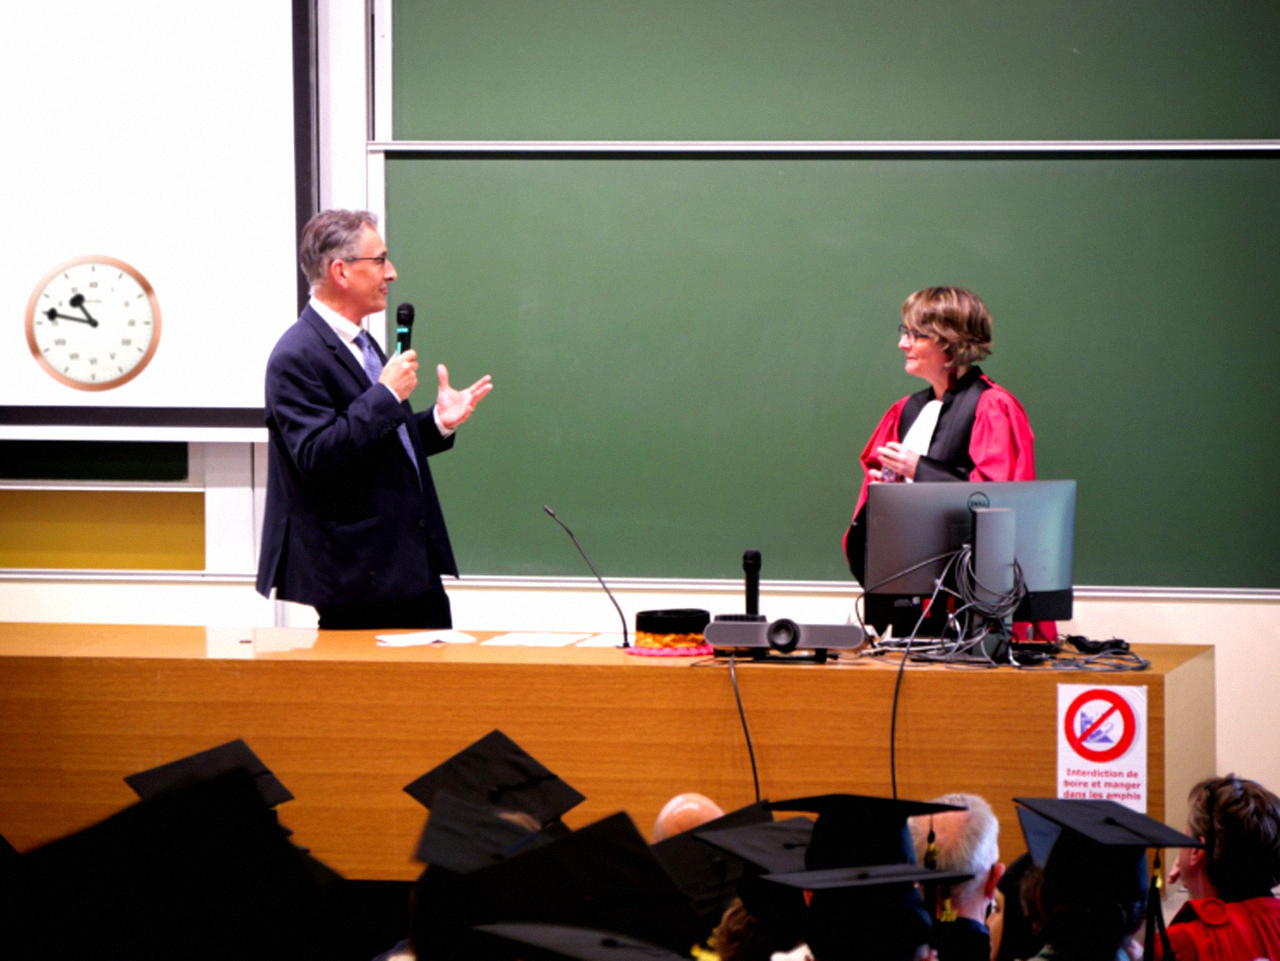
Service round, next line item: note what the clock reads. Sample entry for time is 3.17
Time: 10.47
